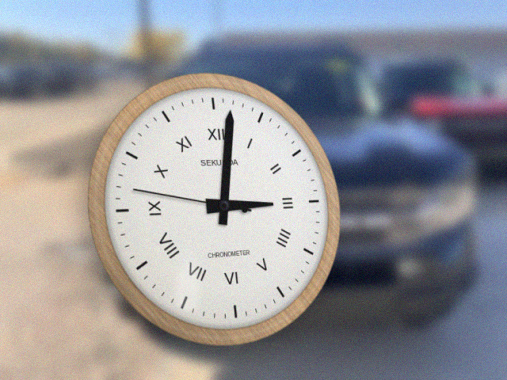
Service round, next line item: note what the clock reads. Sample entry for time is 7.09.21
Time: 3.01.47
